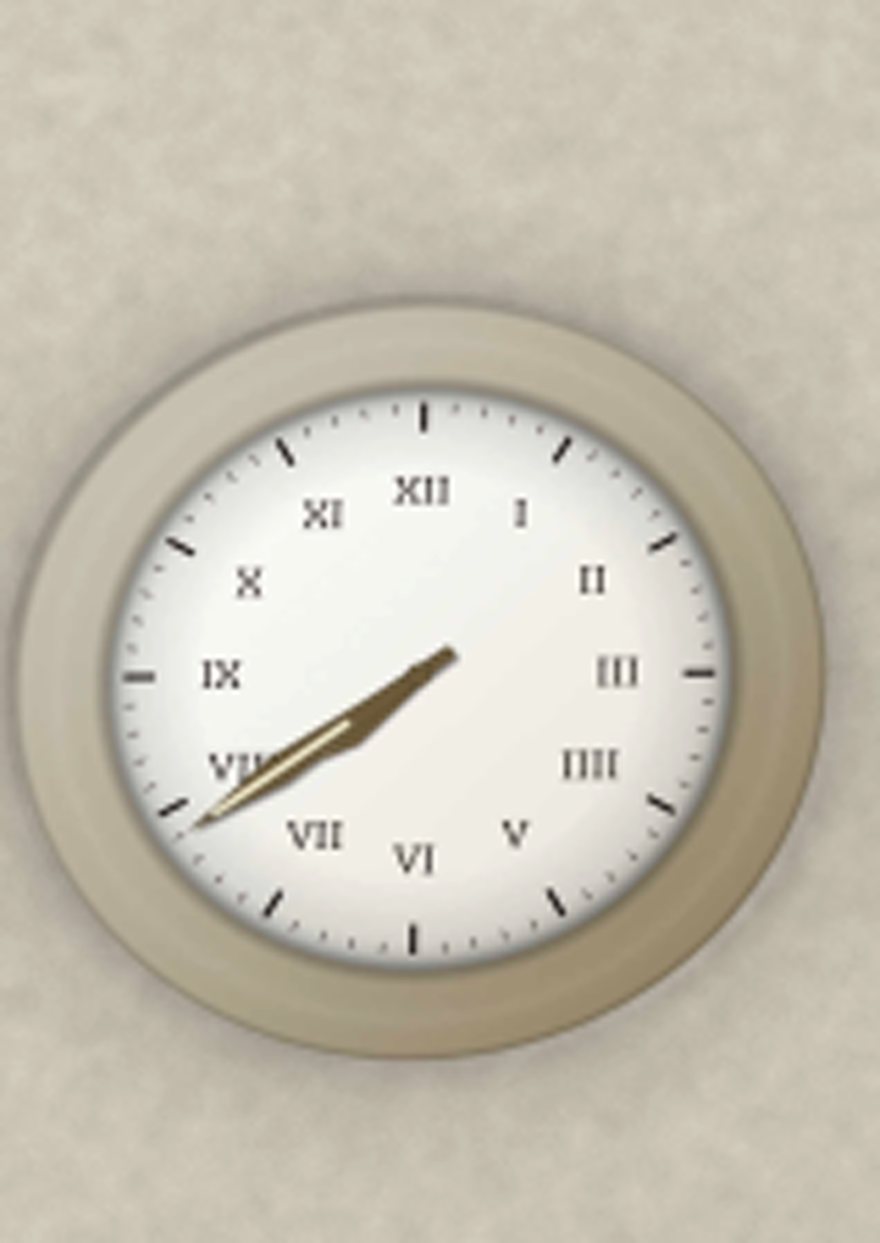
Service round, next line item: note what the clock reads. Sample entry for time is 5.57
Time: 7.39
